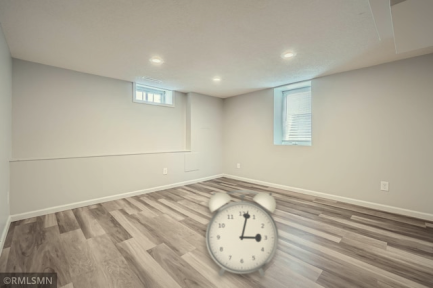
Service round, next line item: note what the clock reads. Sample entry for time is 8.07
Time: 3.02
